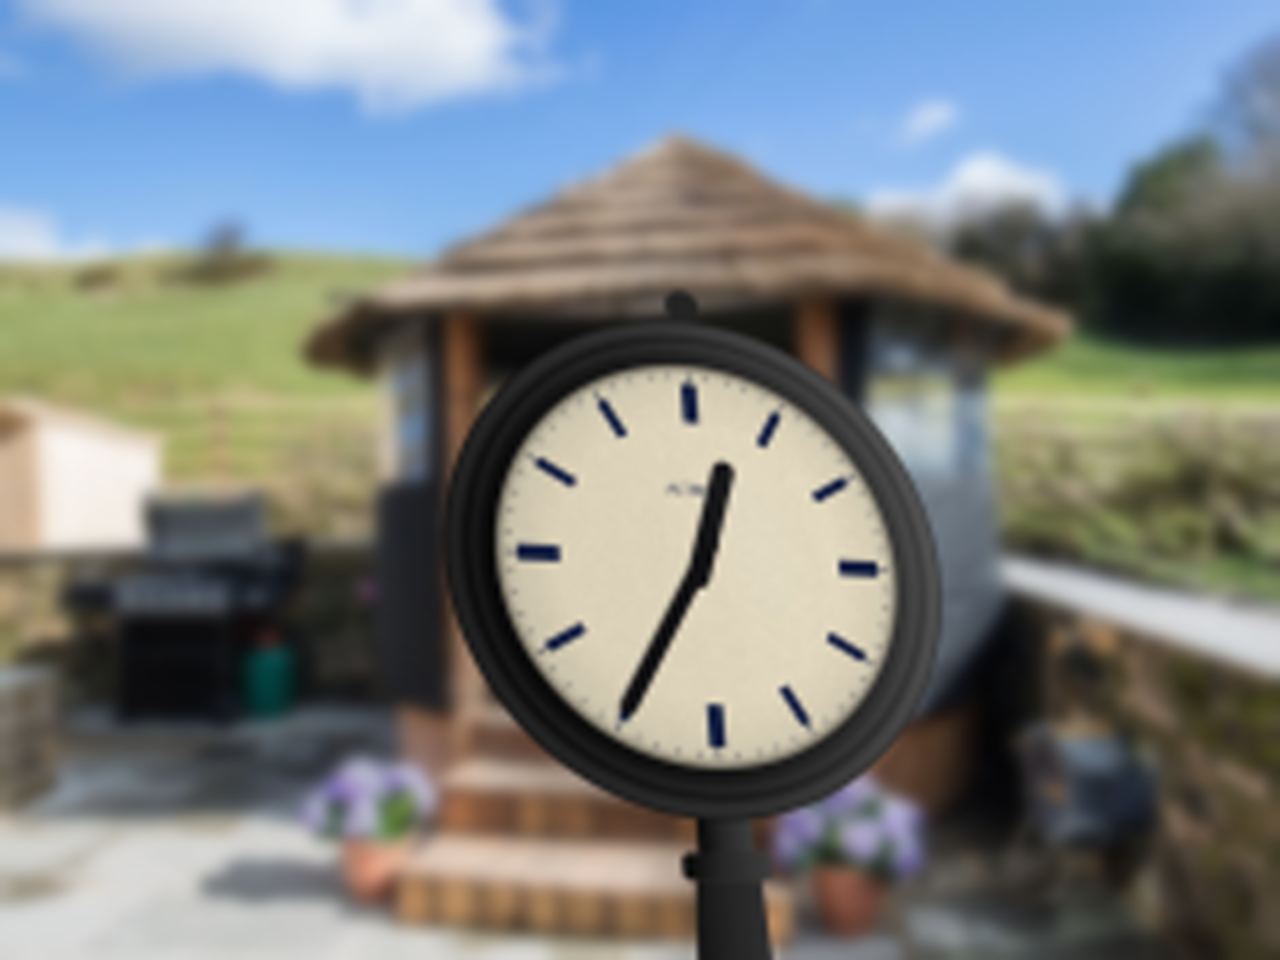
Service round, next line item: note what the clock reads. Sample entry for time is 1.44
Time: 12.35
